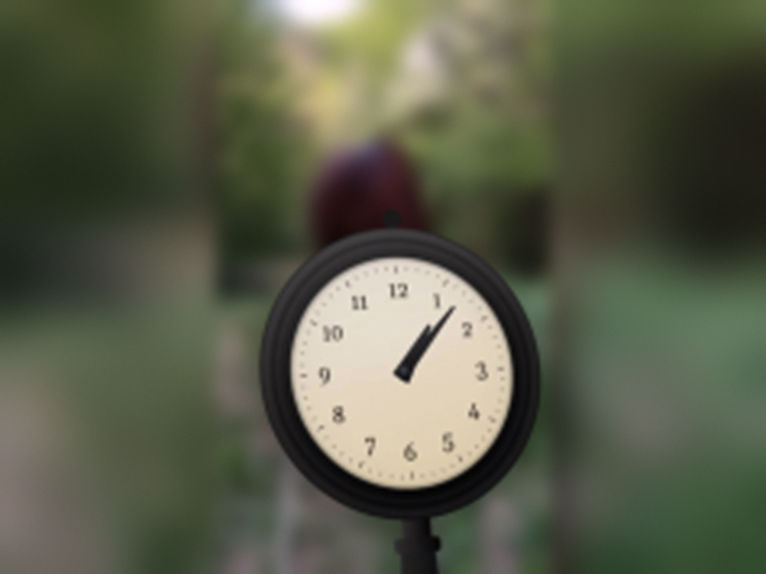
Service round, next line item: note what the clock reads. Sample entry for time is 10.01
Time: 1.07
